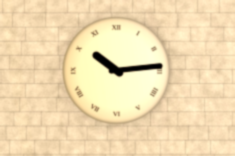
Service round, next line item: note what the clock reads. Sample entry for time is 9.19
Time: 10.14
